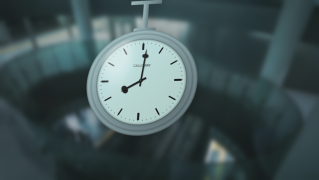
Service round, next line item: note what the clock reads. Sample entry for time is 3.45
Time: 8.01
